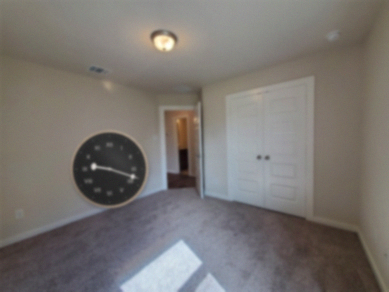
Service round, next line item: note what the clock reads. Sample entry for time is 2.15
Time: 9.18
